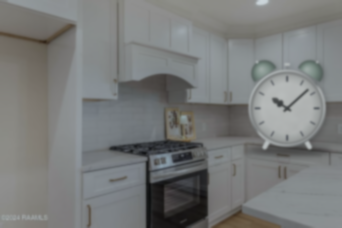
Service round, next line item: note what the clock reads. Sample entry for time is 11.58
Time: 10.08
